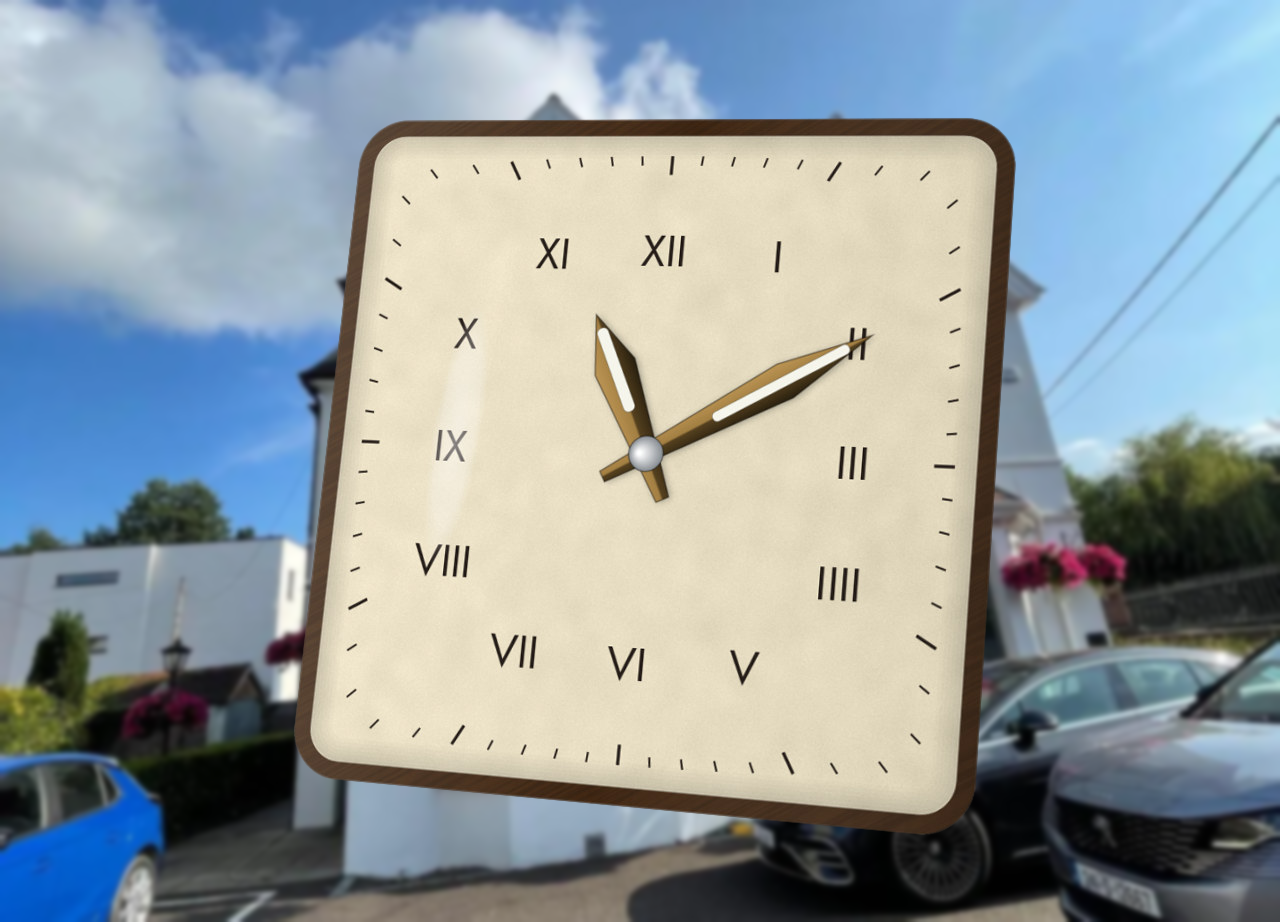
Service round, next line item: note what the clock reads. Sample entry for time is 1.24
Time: 11.10
